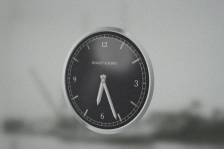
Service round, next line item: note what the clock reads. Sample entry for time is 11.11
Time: 6.26
